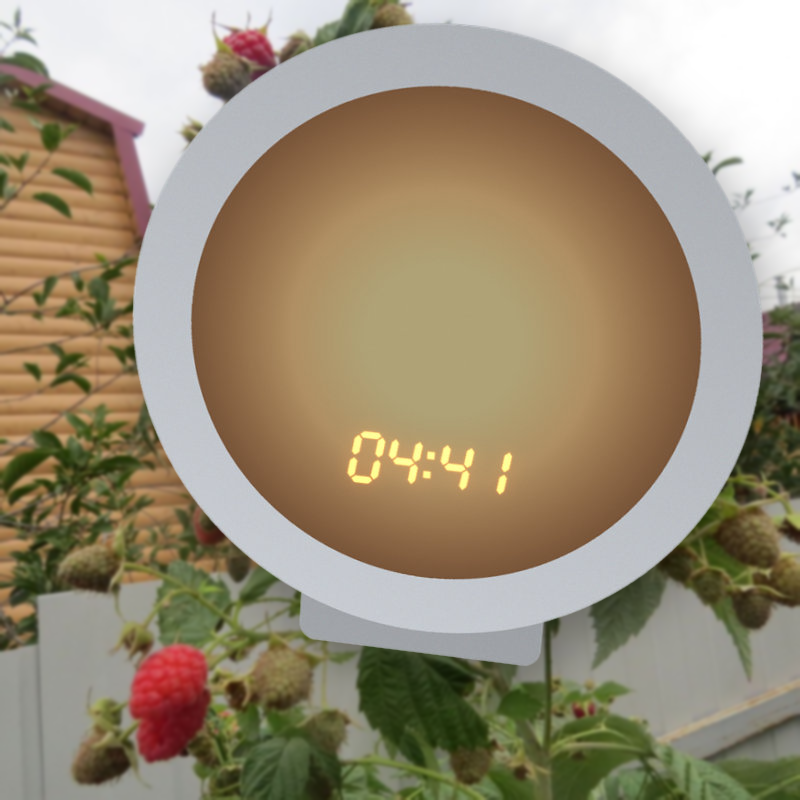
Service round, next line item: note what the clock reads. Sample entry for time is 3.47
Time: 4.41
